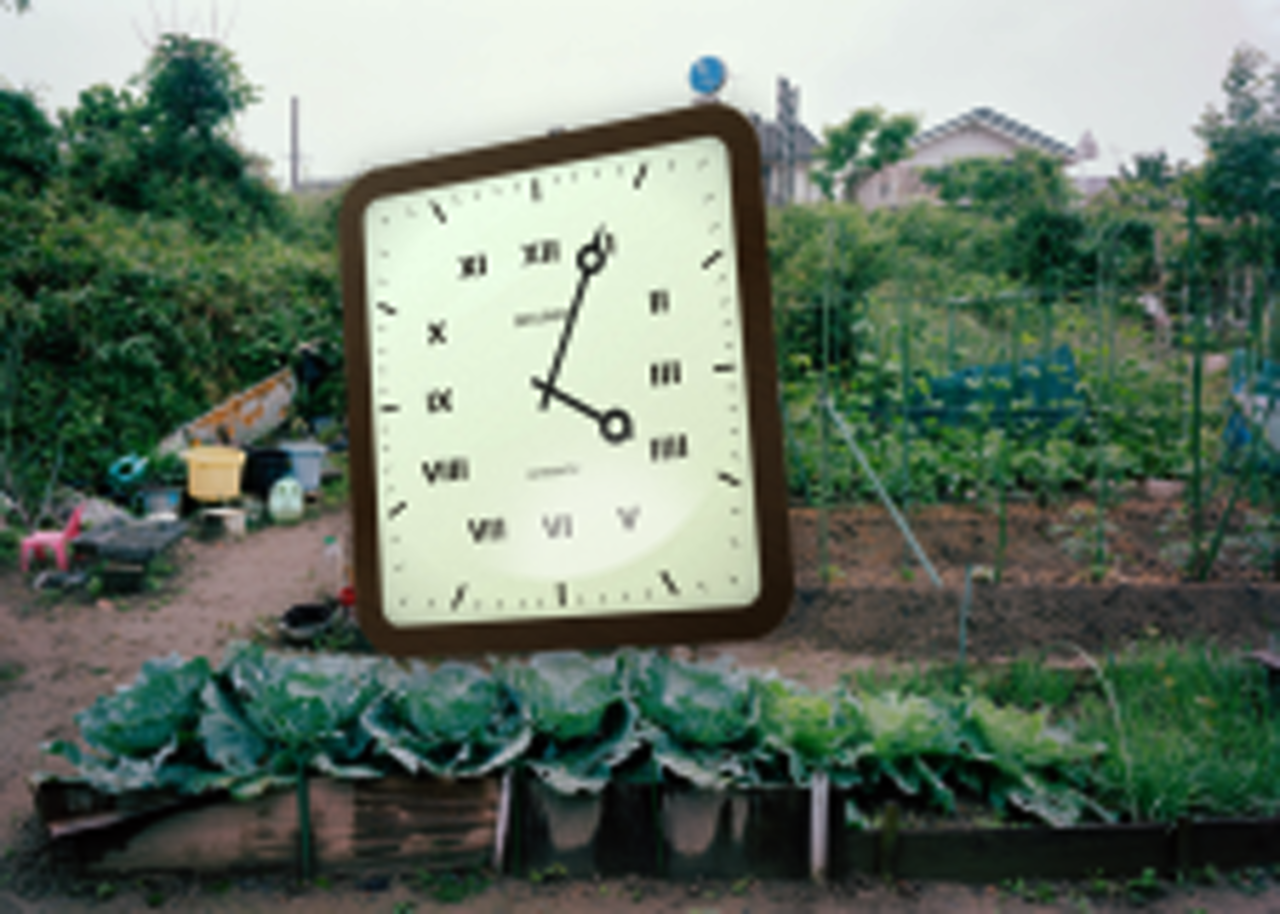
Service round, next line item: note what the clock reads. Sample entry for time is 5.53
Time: 4.04
